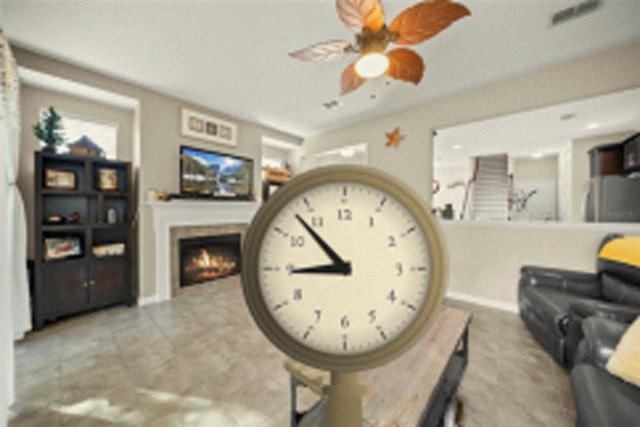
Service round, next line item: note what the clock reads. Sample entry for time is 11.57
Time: 8.53
